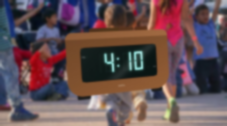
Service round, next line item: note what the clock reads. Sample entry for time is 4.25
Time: 4.10
